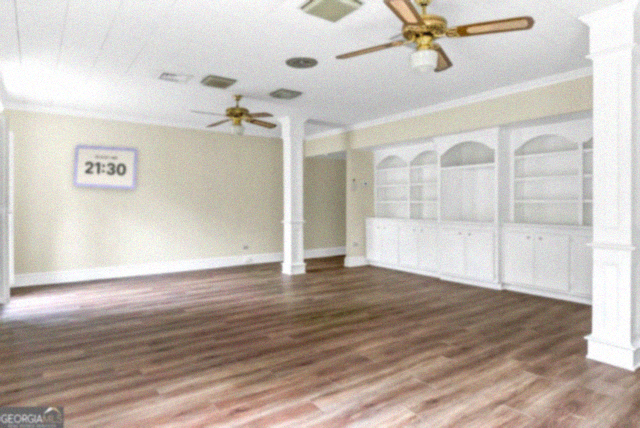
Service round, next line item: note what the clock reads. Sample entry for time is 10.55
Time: 21.30
